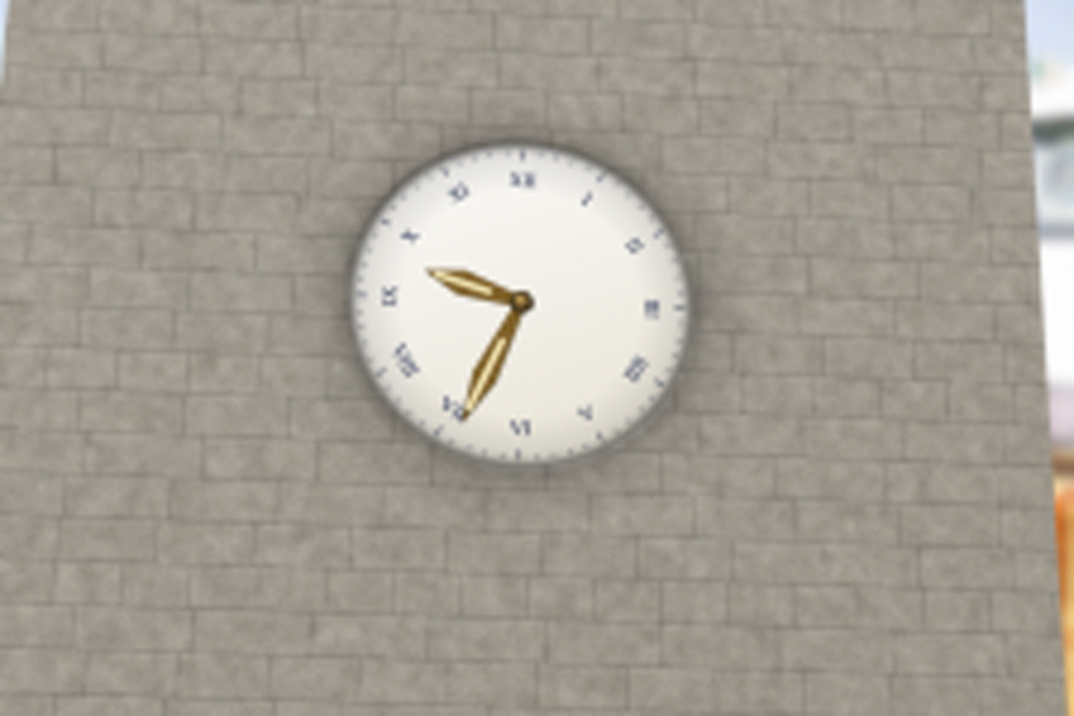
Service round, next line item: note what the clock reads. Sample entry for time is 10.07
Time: 9.34
